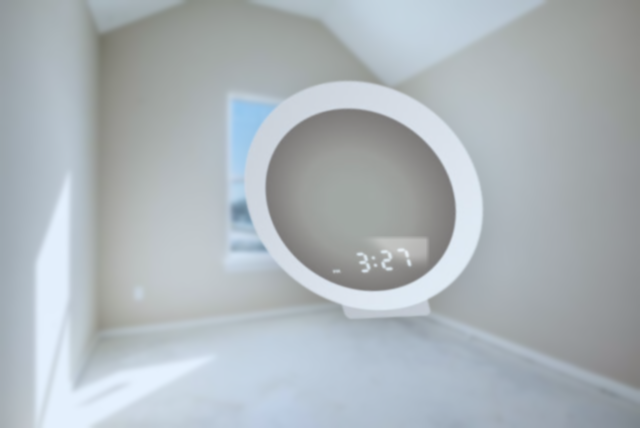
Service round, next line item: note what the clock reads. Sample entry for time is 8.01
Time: 3.27
